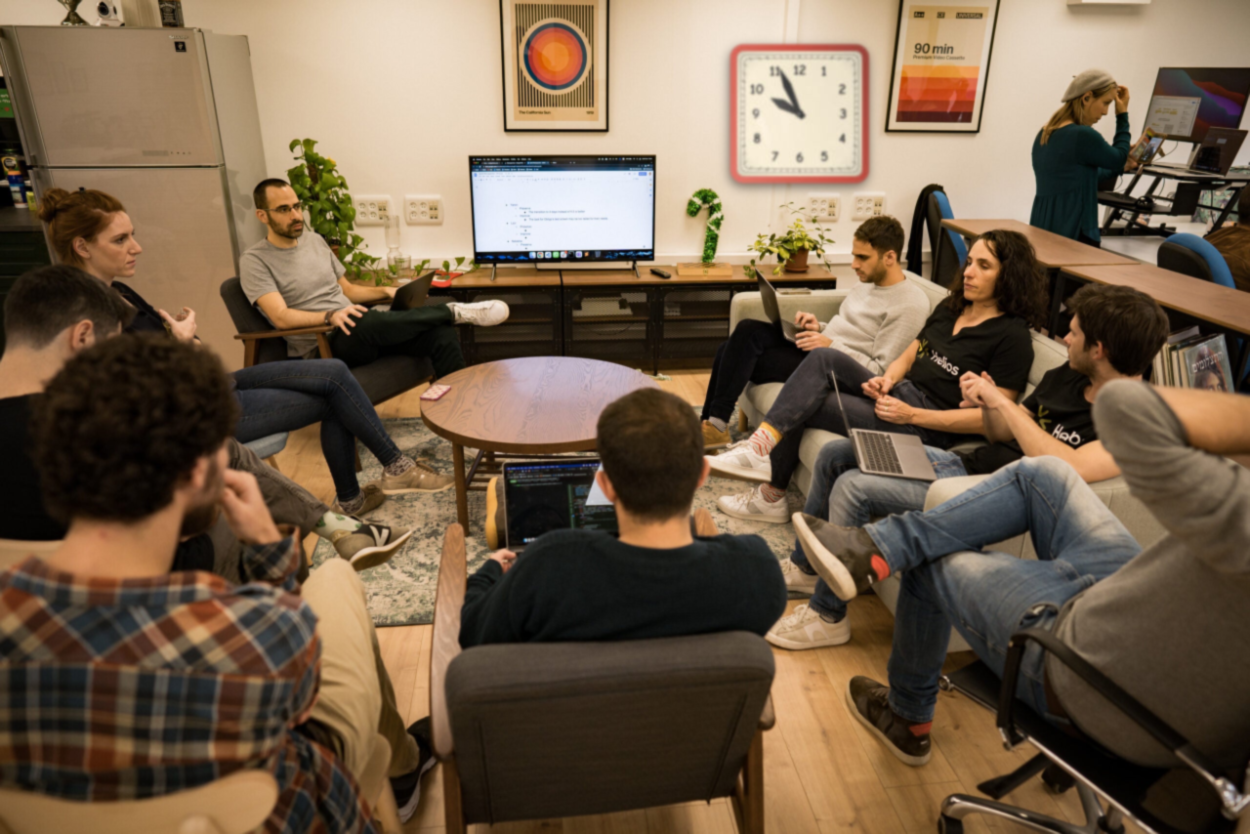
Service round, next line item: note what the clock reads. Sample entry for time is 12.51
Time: 9.56
